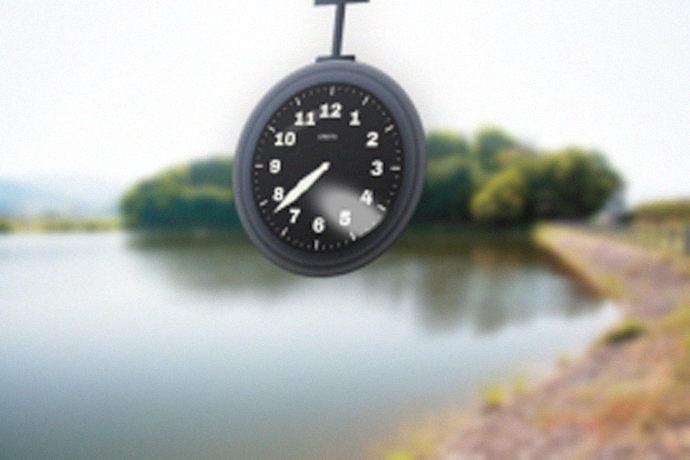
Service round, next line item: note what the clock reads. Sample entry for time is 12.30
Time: 7.38
